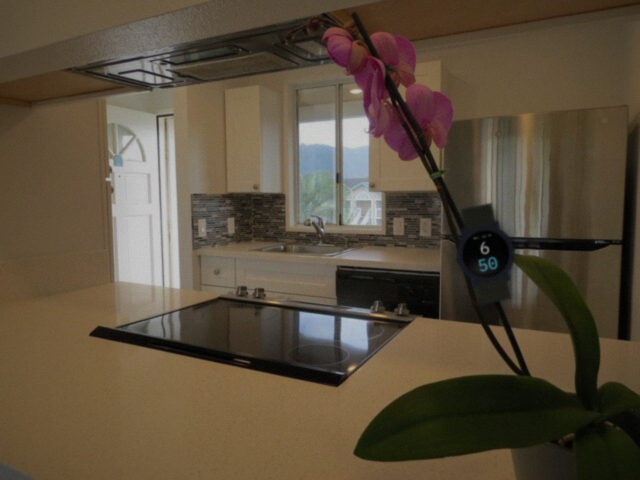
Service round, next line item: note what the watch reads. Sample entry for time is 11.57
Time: 6.50
